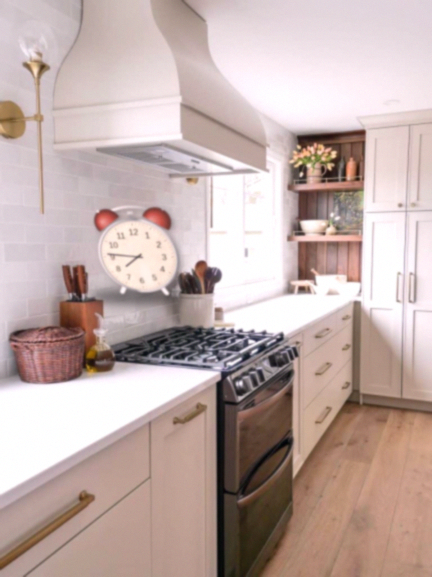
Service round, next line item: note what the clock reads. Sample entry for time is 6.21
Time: 7.46
